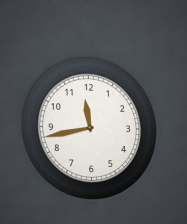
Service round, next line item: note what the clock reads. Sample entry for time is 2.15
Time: 11.43
